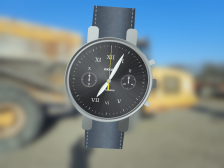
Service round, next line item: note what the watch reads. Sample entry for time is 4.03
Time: 7.04
